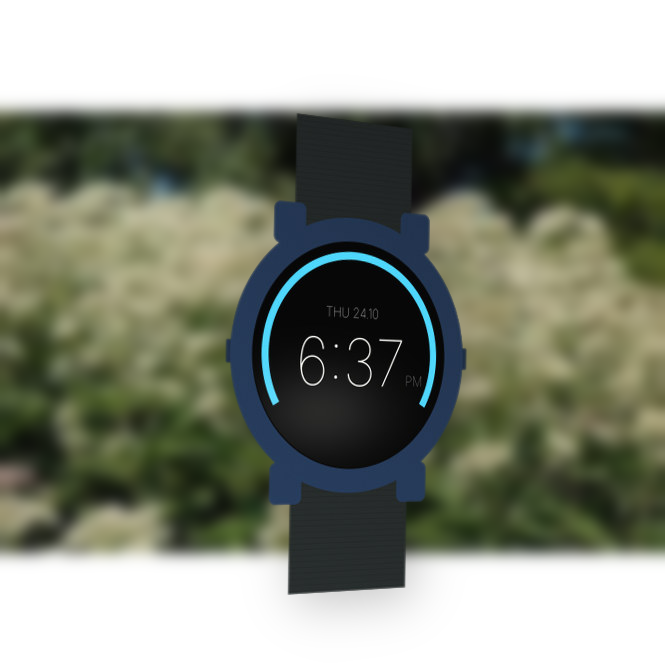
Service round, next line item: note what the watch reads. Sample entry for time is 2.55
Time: 6.37
